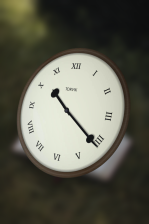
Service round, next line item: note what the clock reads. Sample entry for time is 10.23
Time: 10.21
